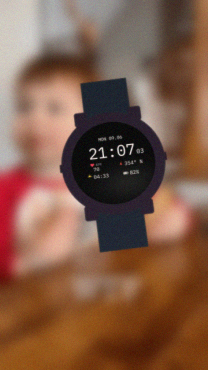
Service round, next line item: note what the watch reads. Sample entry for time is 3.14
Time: 21.07
